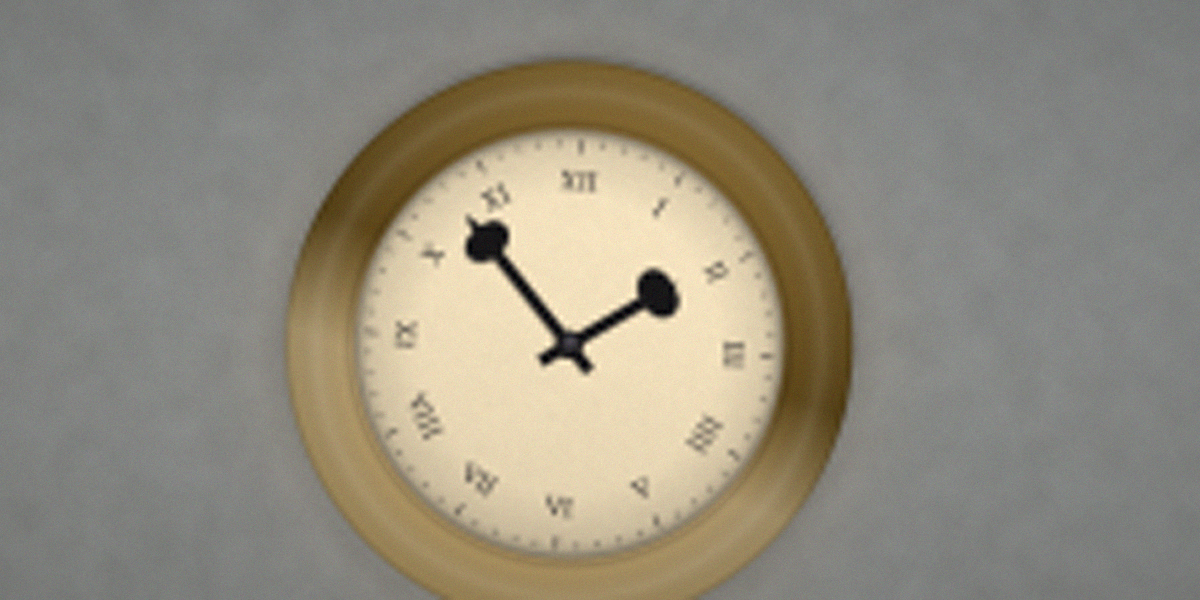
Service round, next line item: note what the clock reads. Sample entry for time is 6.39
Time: 1.53
